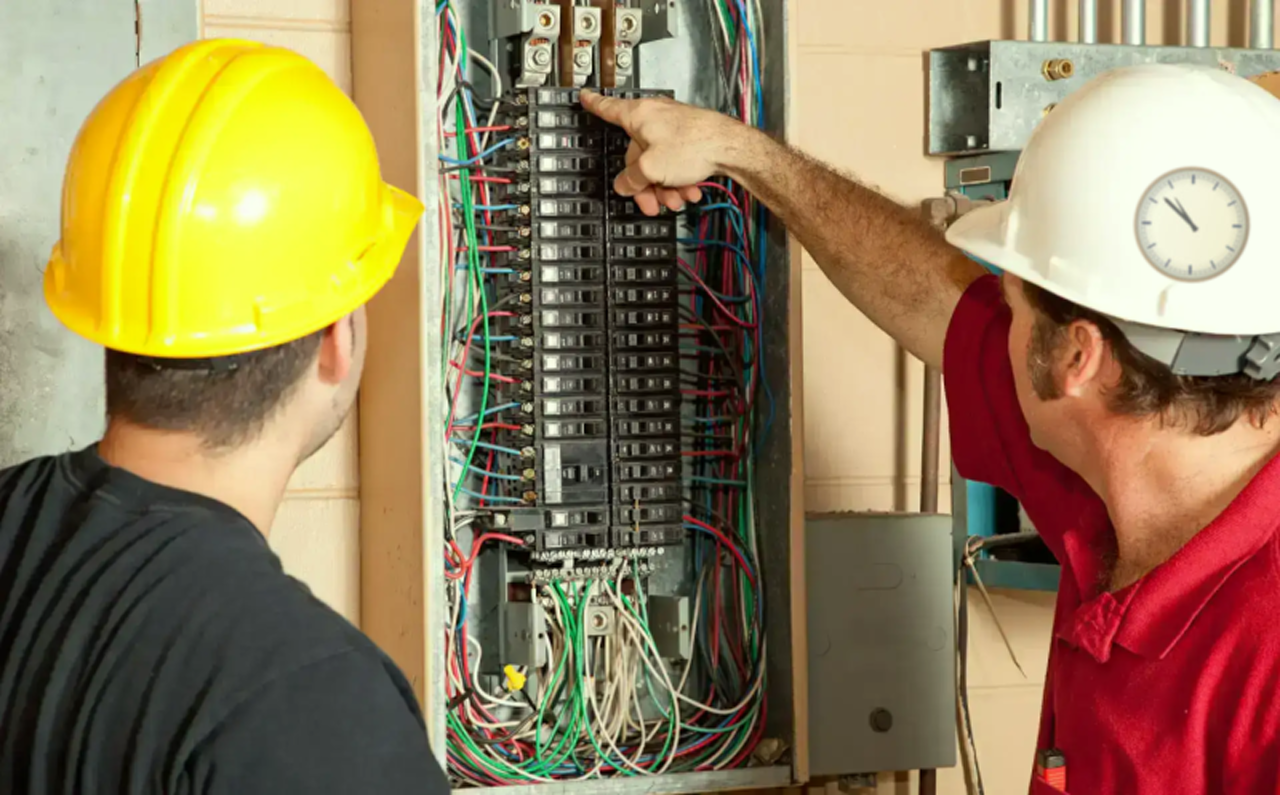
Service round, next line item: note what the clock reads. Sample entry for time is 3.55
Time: 10.52
